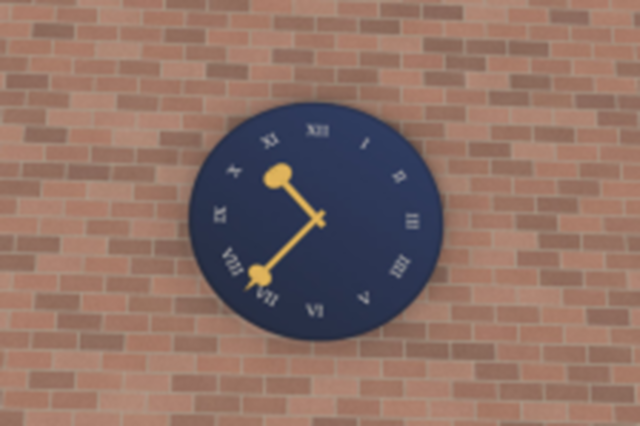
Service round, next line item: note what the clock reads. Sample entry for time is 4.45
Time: 10.37
